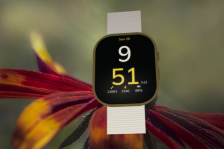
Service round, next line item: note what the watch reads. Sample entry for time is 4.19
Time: 9.51
